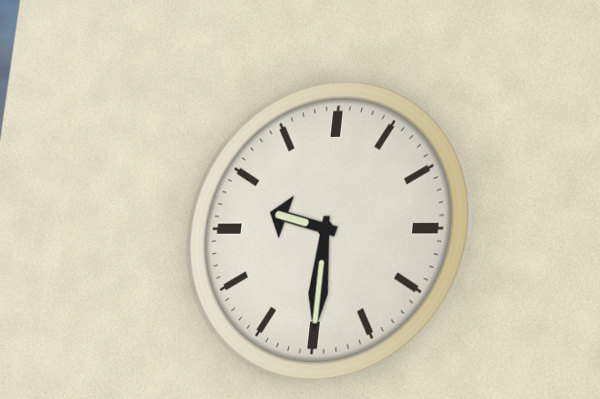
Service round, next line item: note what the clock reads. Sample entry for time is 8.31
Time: 9.30
